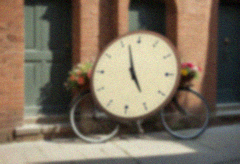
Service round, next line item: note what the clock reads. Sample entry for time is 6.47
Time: 4.57
